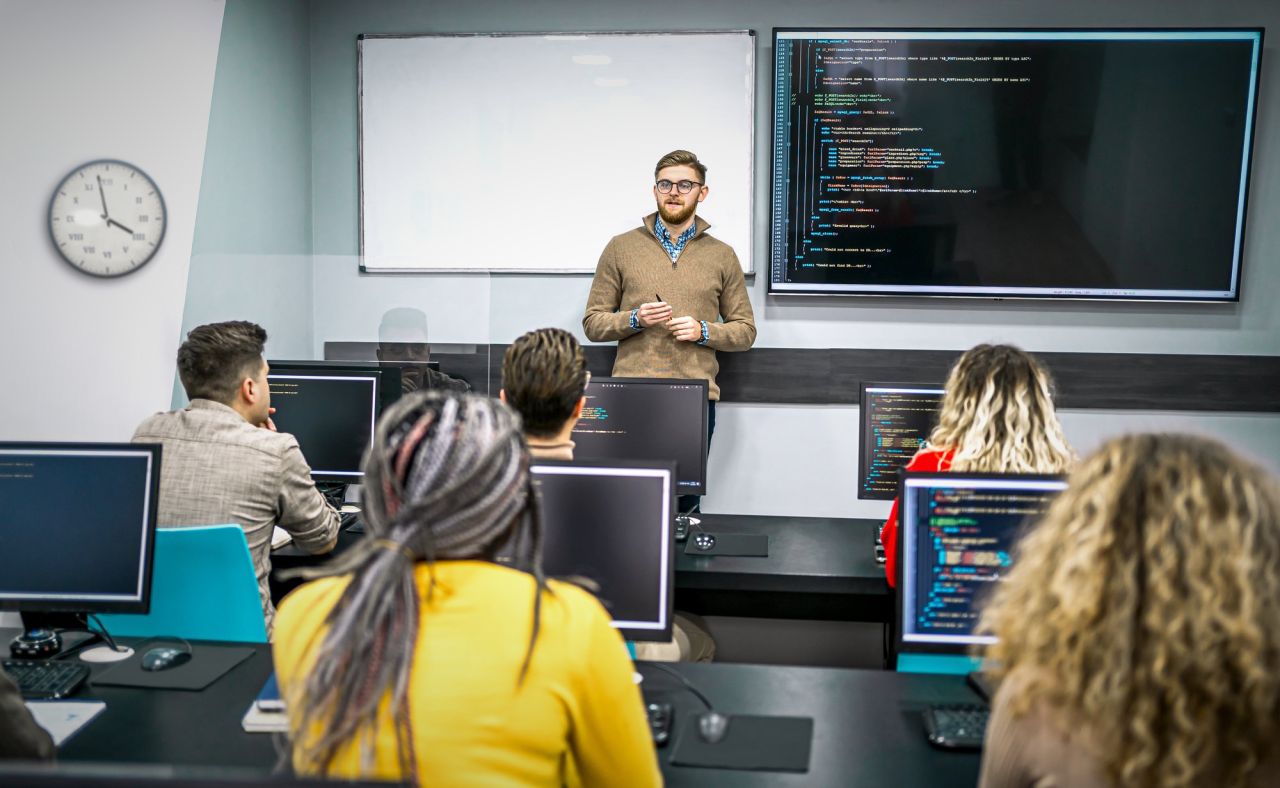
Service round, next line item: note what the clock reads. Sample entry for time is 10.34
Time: 3.58
